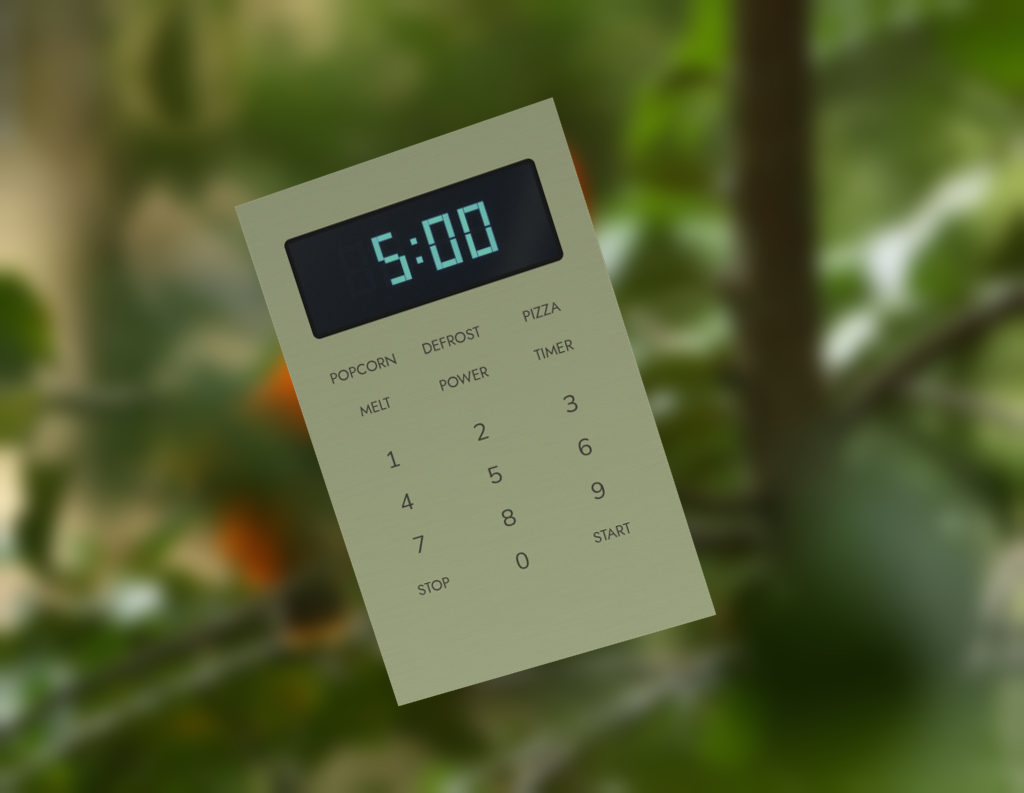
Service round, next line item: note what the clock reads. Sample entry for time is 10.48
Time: 5.00
